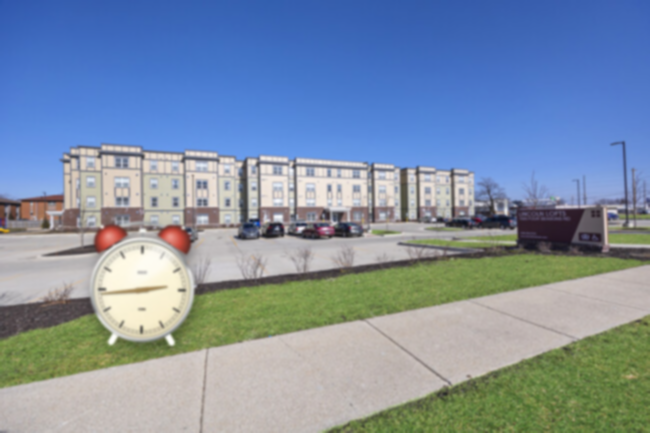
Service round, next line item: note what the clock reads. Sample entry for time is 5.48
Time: 2.44
